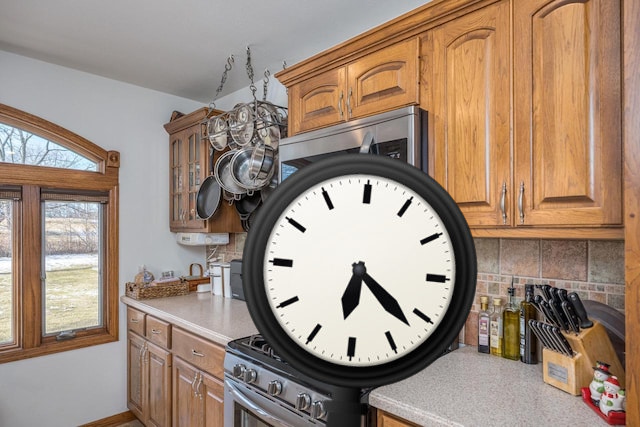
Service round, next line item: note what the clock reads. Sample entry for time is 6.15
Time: 6.22
